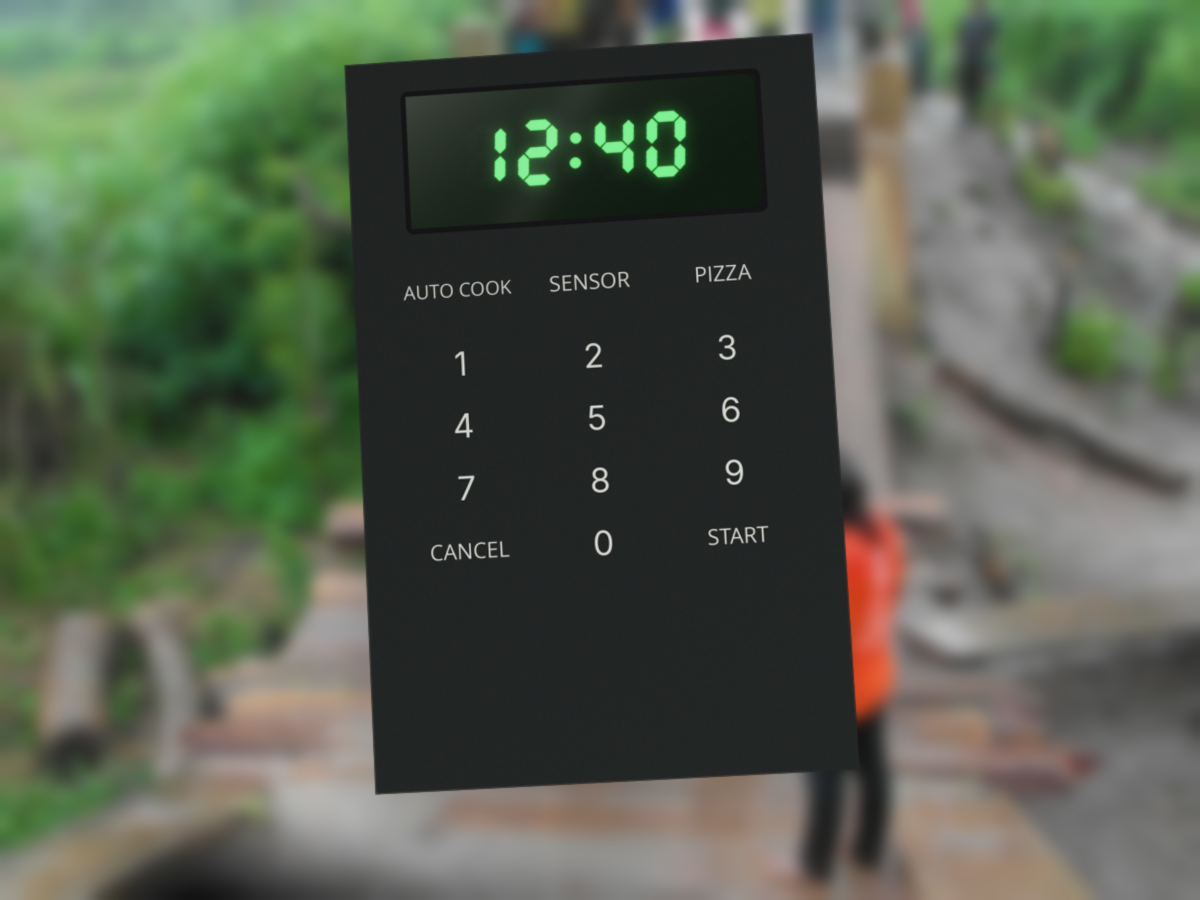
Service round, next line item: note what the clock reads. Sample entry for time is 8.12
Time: 12.40
